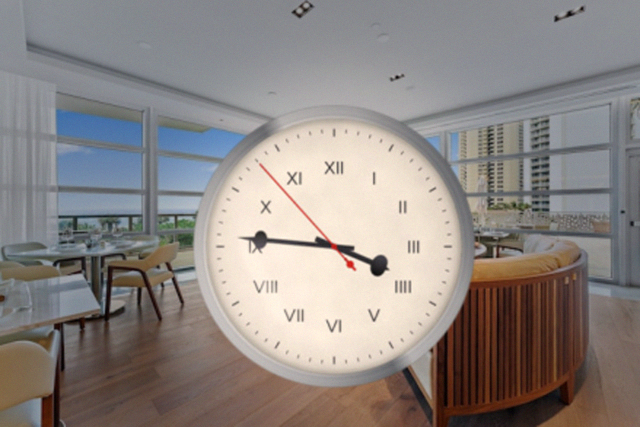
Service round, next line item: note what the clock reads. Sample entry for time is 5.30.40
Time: 3.45.53
